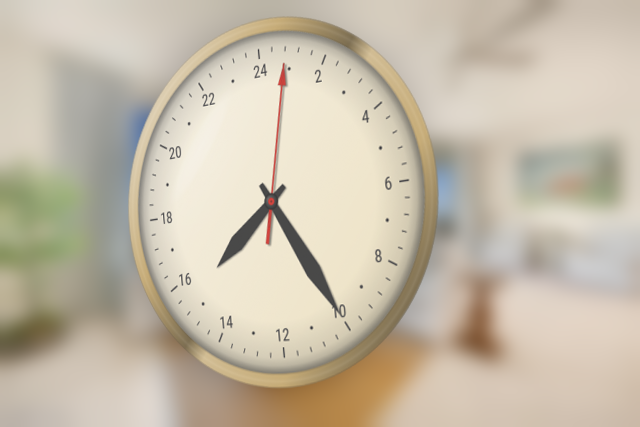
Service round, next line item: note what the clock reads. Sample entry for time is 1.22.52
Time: 15.25.02
